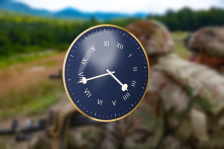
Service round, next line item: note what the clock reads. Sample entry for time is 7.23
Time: 3.39
